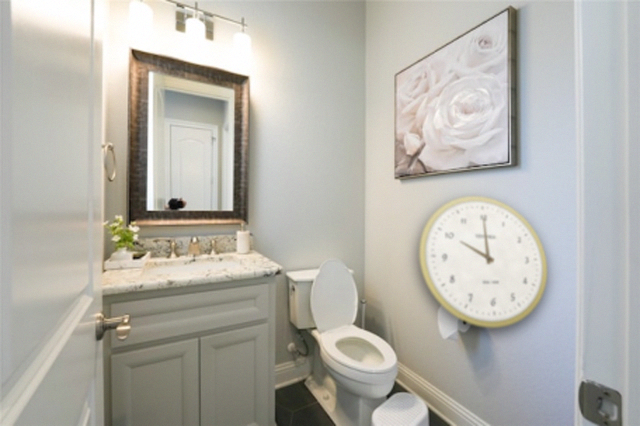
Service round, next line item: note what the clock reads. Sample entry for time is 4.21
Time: 10.00
